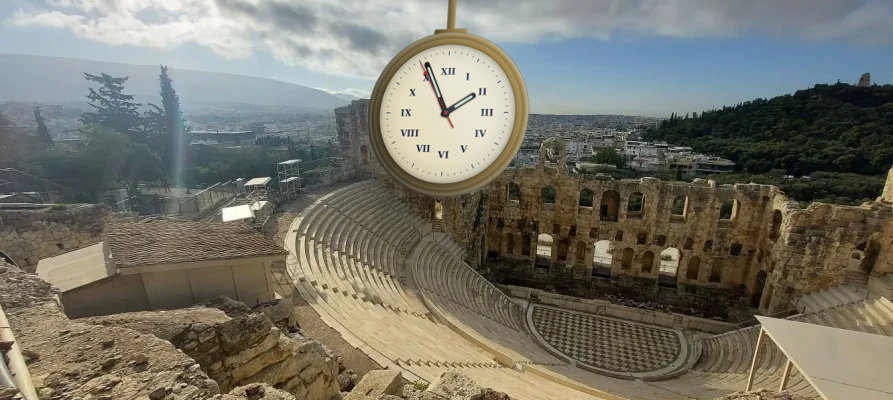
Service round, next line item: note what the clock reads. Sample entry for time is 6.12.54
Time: 1.55.55
